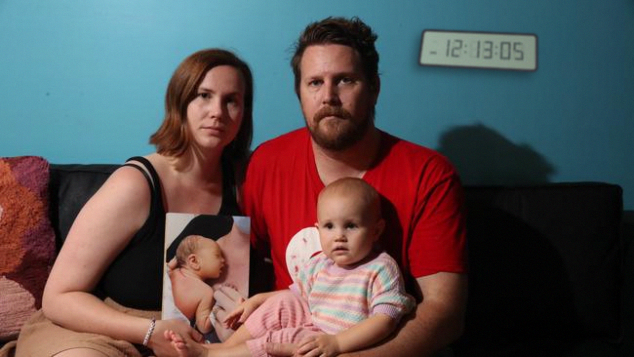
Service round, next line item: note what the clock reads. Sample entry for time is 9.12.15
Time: 12.13.05
